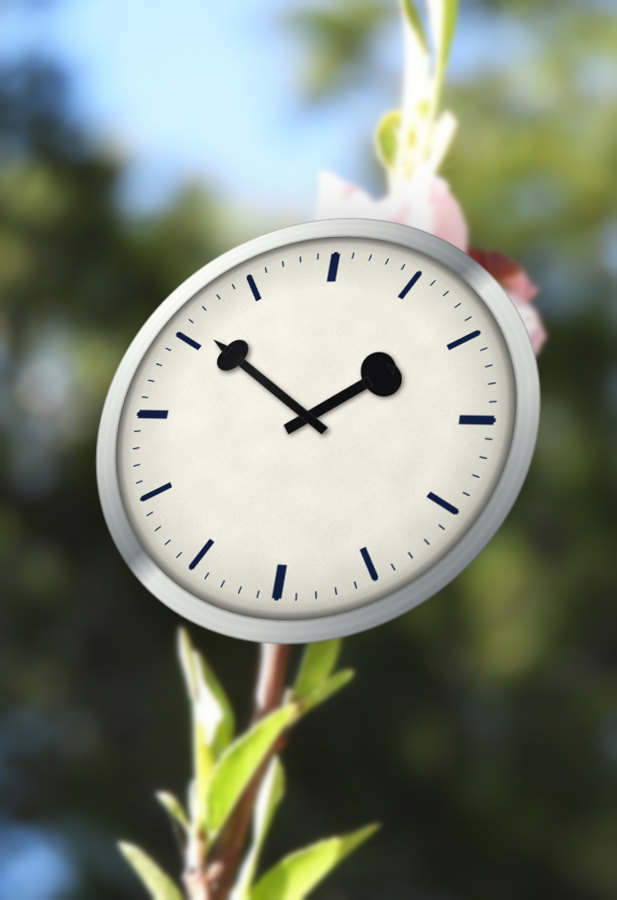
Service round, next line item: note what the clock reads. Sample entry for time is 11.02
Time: 1.51
